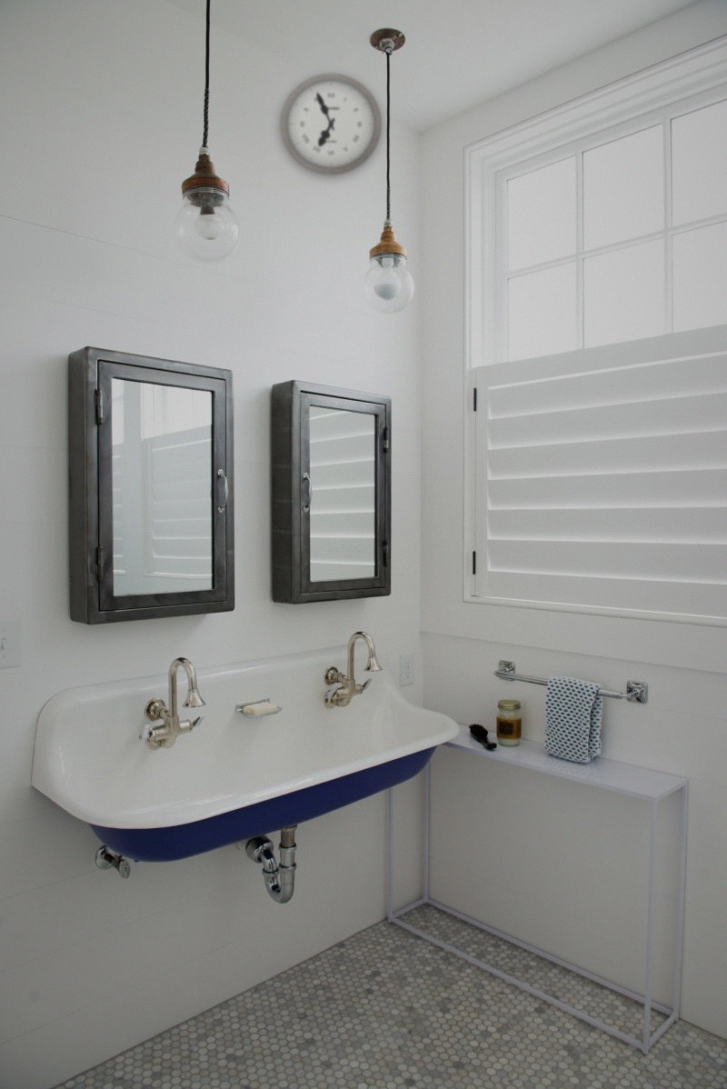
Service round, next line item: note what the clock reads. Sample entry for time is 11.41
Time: 6.56
